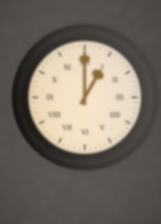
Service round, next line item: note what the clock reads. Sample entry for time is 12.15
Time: 1.00
